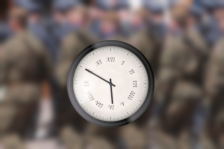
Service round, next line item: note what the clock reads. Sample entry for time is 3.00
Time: 5.50
